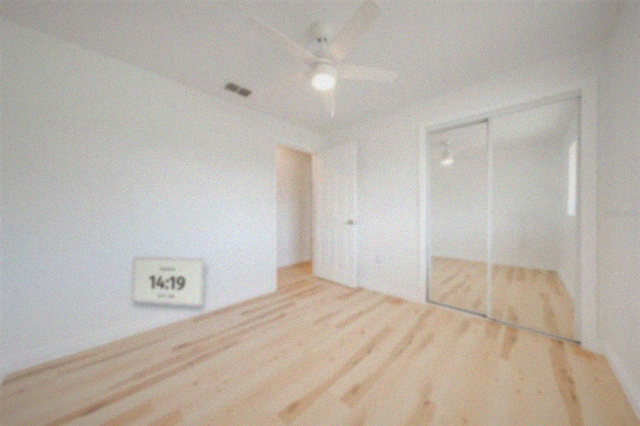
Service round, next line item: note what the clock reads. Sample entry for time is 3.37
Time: 14.19
